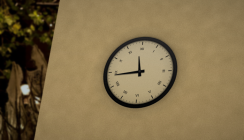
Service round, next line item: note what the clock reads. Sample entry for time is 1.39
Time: 11.44
